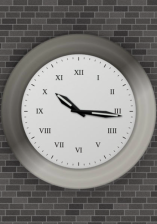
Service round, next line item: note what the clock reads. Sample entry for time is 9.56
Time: 10.16
